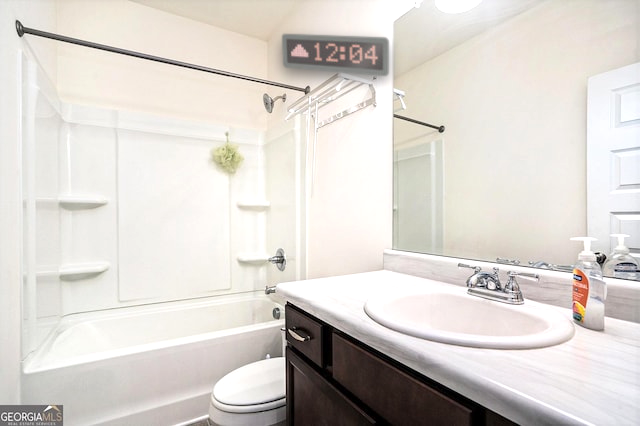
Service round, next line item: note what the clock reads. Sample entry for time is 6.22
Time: 12.04
